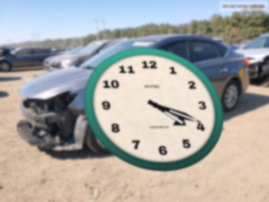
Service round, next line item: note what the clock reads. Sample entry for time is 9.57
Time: 4.19
